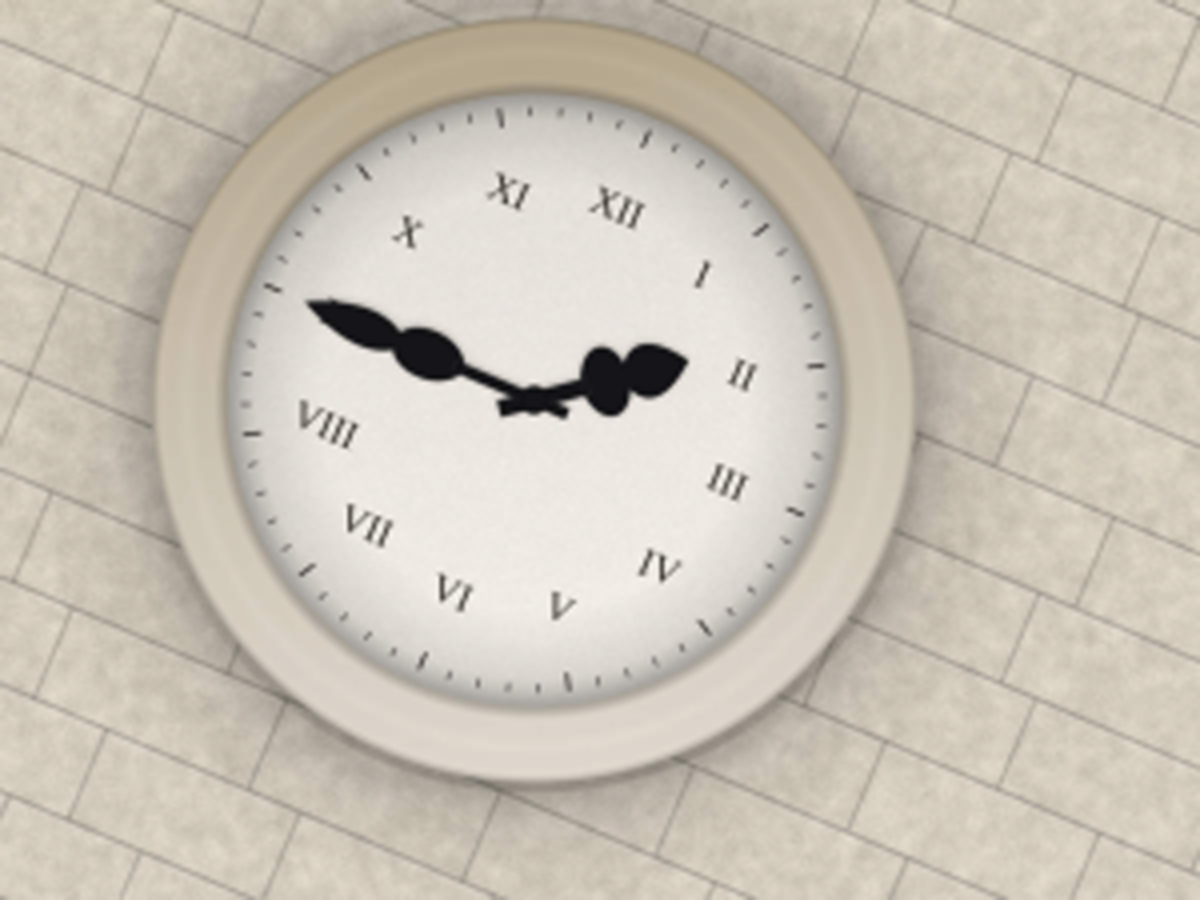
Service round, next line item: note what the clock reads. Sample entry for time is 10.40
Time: 1.45
